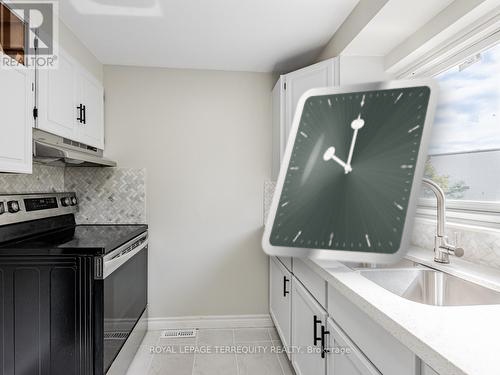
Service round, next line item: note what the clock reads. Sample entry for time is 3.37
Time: 10.00
